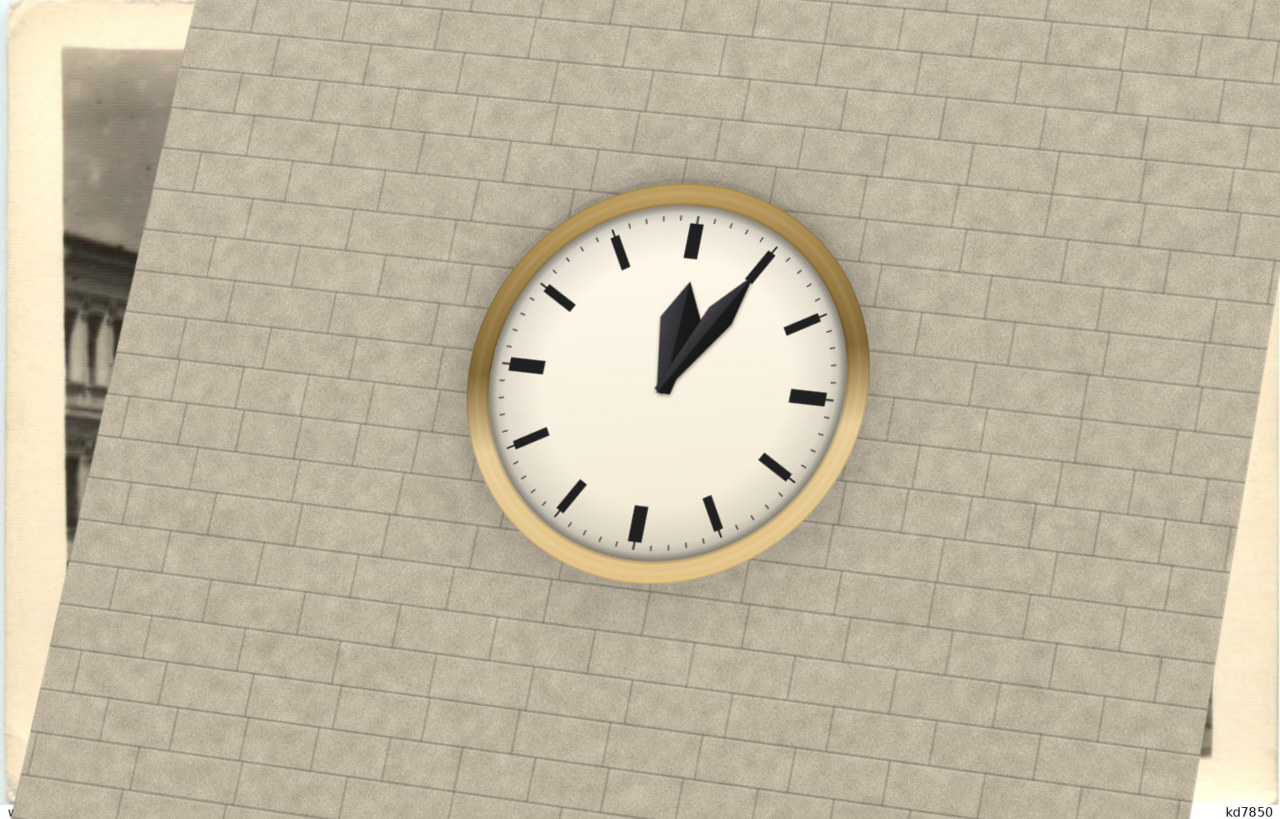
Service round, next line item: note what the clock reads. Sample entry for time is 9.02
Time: 12.05
